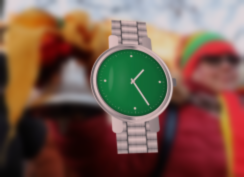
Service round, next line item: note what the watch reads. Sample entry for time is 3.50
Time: 1.25
